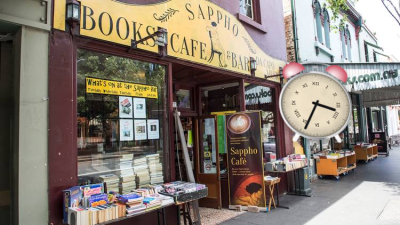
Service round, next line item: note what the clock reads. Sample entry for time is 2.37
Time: 3.34
